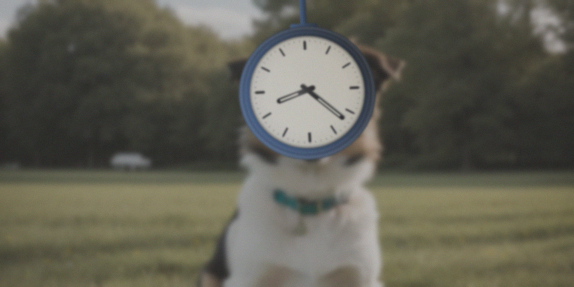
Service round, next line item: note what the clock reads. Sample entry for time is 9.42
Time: 8.22
